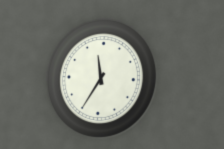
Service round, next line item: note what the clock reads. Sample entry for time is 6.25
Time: 11.35
